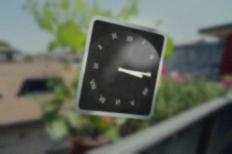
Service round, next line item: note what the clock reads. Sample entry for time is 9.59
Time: 3.15
